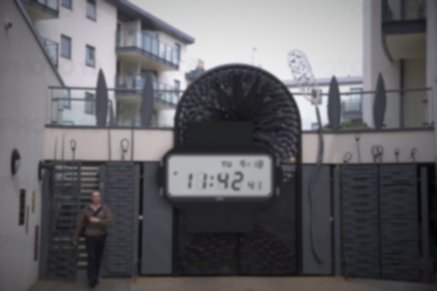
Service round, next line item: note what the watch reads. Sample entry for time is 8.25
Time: 11.42
